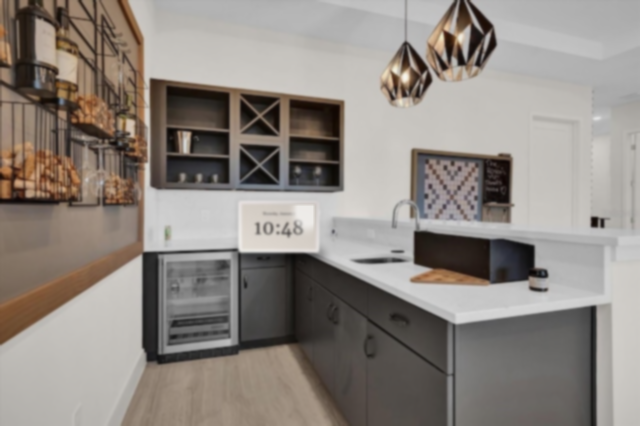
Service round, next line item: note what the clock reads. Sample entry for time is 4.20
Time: 10.48
